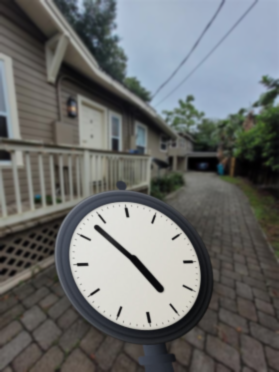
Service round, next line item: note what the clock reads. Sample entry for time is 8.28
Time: 4.53
